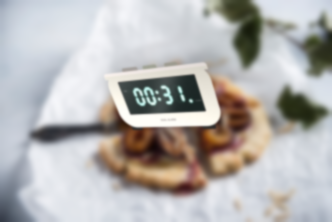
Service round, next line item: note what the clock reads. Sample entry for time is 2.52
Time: 0.31
